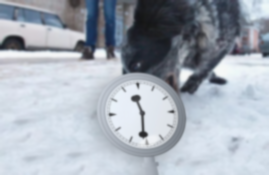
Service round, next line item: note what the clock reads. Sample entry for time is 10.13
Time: 11.31
